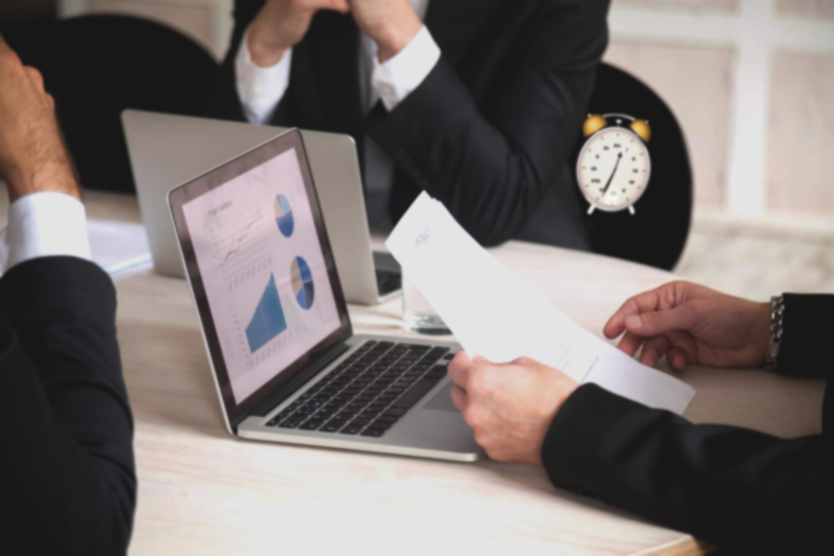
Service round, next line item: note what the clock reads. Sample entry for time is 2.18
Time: 12.34
